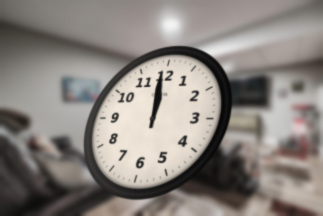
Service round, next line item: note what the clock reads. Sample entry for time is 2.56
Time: 11.59
